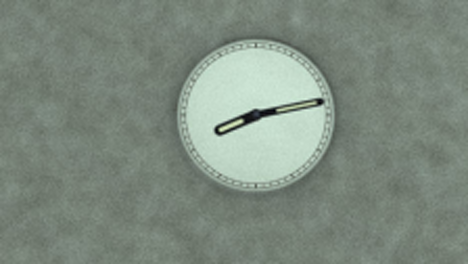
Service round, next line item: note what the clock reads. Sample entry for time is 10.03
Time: 8.13
